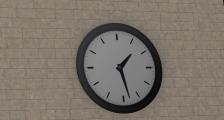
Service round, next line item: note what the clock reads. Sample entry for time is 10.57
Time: 1.28
